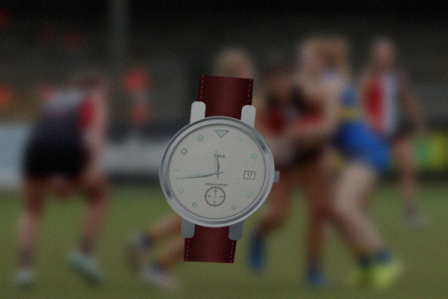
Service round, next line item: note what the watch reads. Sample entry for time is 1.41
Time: 11.43
